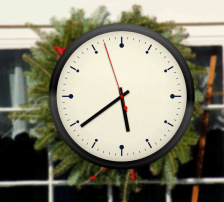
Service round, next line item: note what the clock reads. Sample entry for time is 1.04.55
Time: 5.38.57
